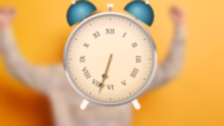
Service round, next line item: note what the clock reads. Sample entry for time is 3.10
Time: 6.33
